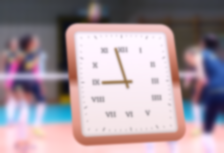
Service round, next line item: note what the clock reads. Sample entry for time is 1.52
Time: 8.58
